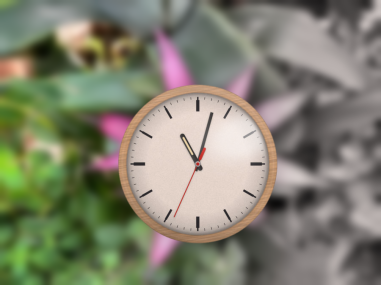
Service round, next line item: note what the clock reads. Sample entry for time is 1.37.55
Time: 11.02.34
